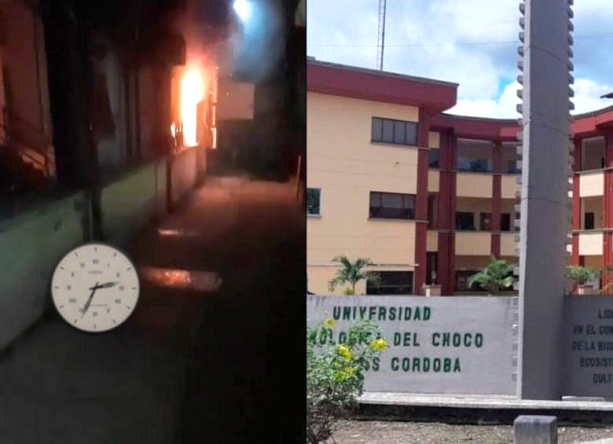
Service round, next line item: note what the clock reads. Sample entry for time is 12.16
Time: 2.34
